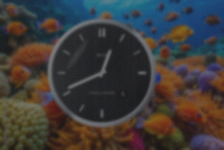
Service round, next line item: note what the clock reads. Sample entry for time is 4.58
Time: 12.41
